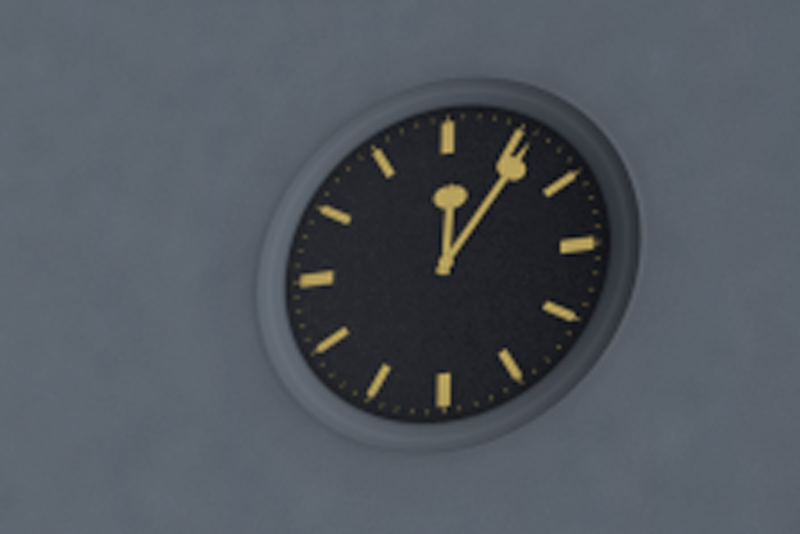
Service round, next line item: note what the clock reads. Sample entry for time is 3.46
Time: 12.06
